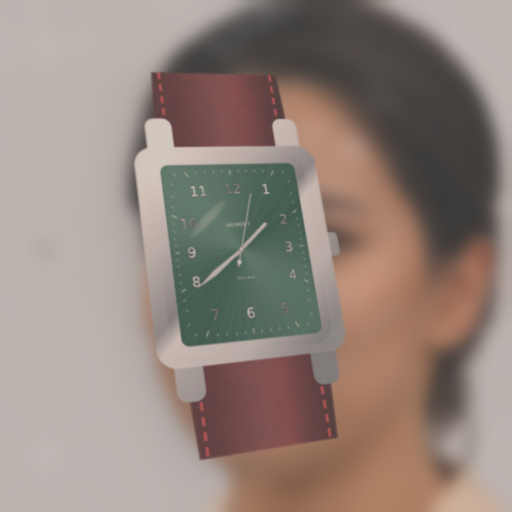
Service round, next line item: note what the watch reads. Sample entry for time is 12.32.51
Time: 1.39.03
